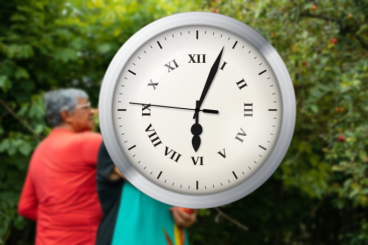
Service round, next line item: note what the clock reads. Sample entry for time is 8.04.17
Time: 6.03.46
